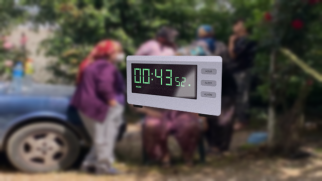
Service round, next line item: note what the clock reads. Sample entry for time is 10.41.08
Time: 0.43.52
